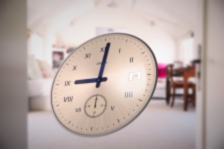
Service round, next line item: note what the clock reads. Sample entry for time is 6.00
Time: 9.01
